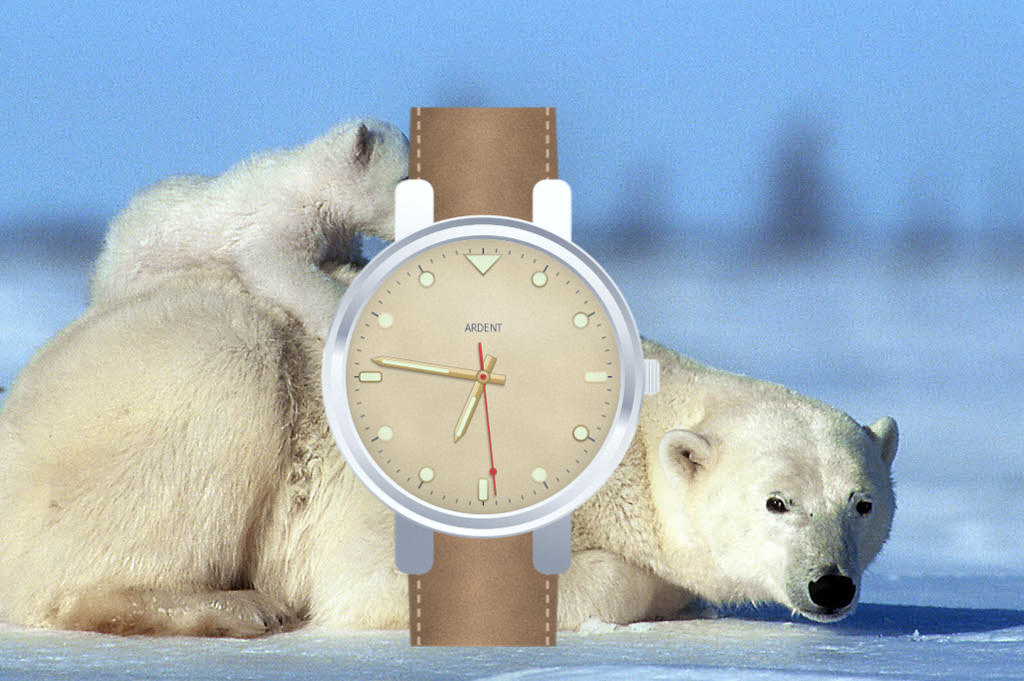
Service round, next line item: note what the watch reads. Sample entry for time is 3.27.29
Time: 6.46.29
